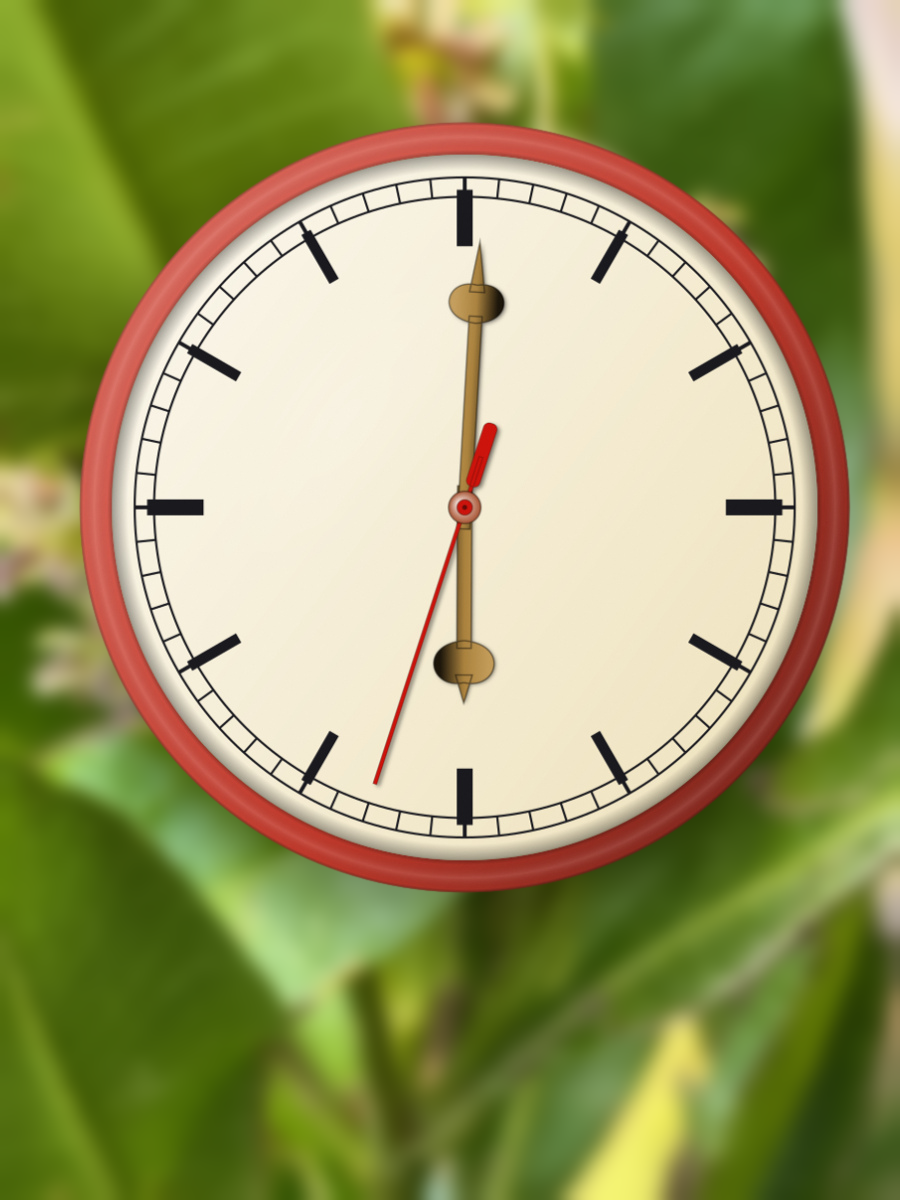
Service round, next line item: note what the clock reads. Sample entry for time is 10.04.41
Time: 6.00.33
